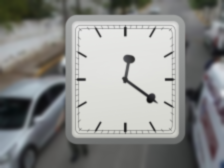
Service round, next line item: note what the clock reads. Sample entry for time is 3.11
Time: 12.21
